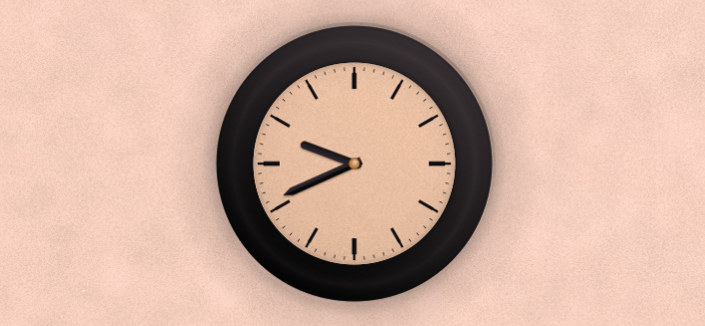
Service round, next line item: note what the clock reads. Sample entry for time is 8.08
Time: 9.41
